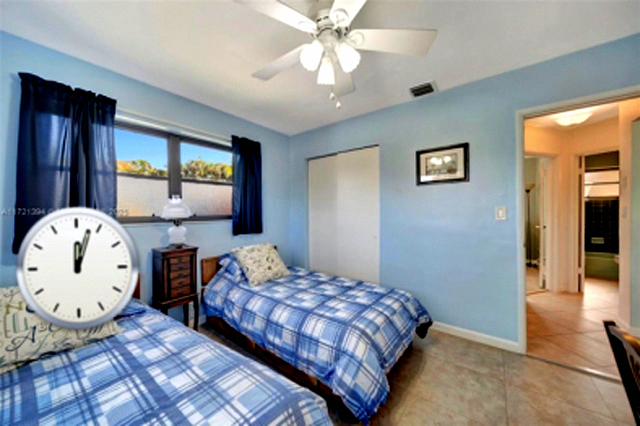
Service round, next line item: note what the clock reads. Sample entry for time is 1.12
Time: 12.03
